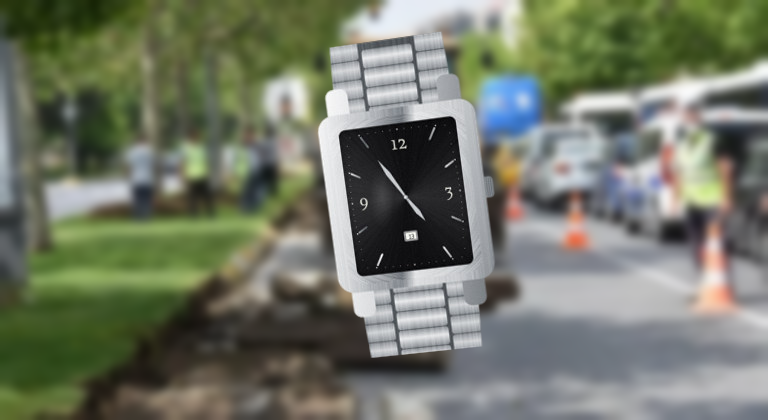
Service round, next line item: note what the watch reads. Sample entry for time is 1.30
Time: 4.55
